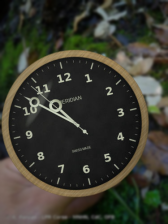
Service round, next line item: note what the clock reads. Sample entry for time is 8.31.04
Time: 10.51.54
